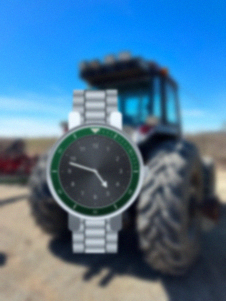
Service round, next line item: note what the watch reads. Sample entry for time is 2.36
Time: 4.48
